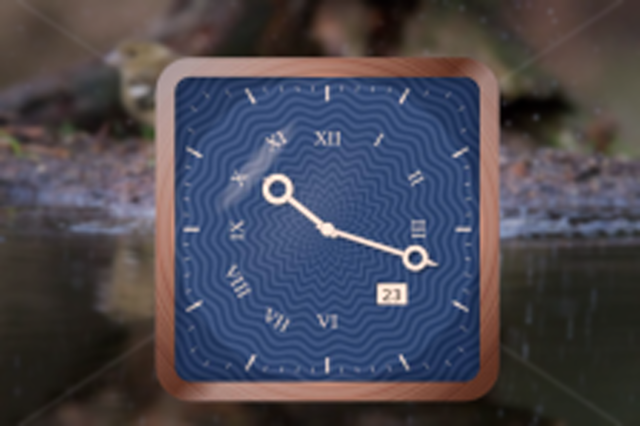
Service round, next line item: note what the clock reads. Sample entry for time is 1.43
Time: 10.18
